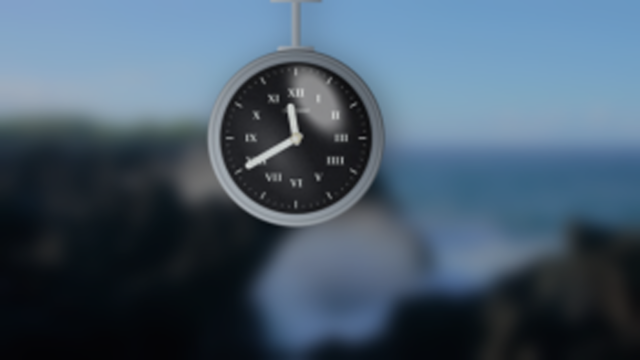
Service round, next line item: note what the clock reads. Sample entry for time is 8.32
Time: 11.40
